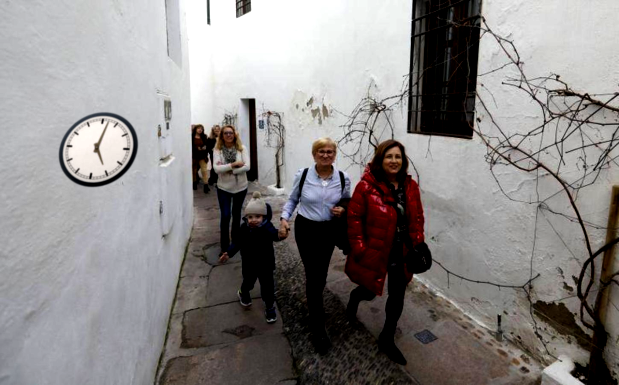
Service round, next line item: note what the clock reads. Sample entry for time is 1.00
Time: 5.02
